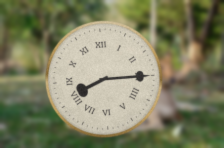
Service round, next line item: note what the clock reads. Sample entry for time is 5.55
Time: 8.15
